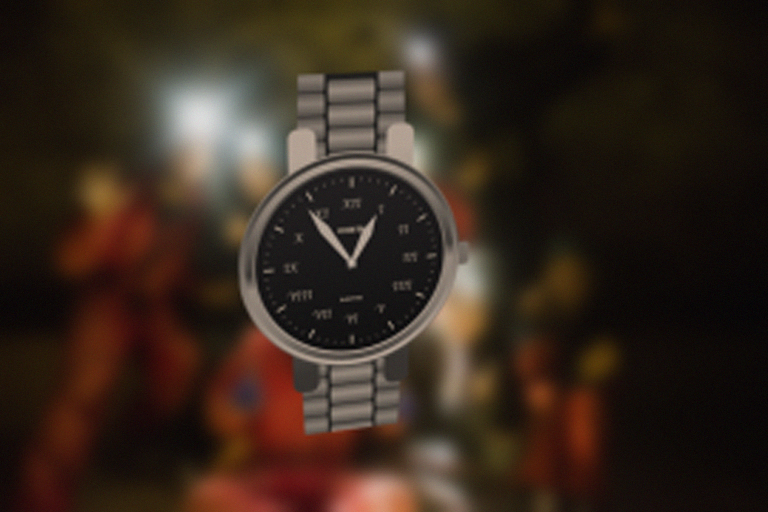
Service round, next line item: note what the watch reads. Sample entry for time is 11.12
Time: 12.54
